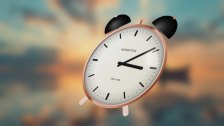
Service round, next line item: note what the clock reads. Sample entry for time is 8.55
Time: 3.09
